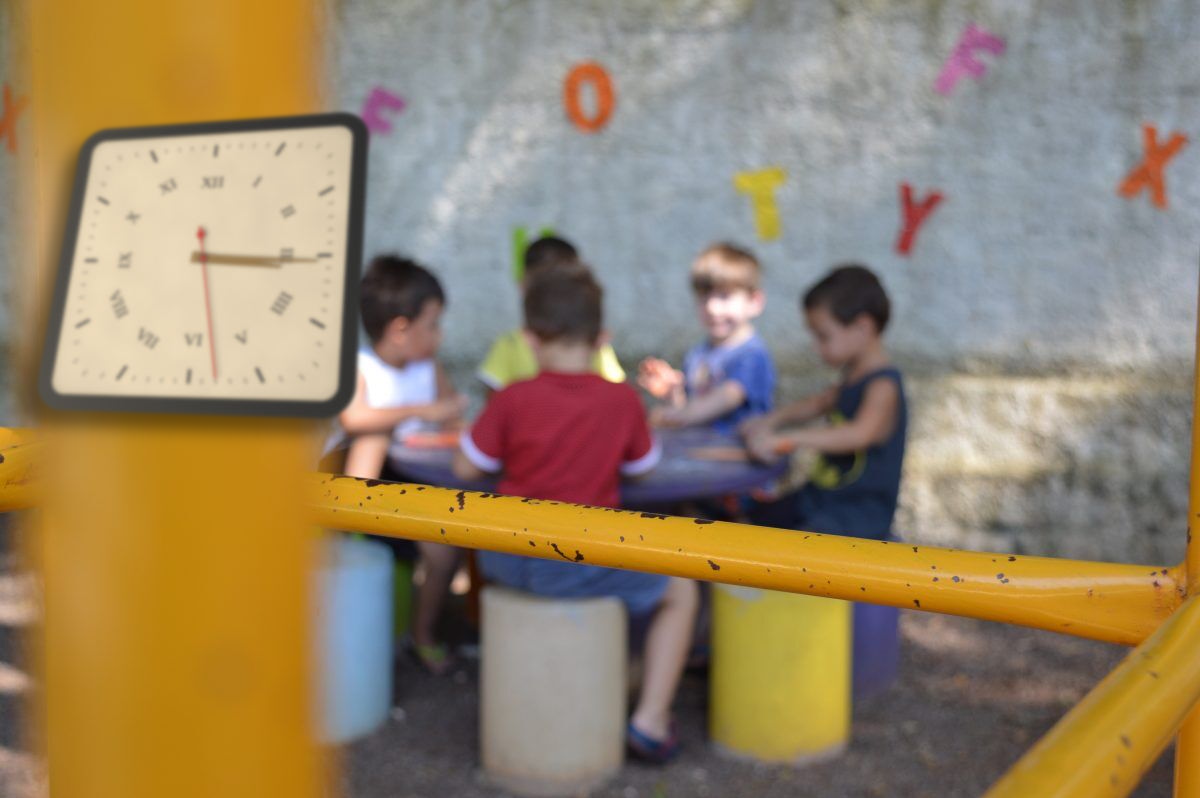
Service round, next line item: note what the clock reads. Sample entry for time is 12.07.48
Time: 3.15.28
